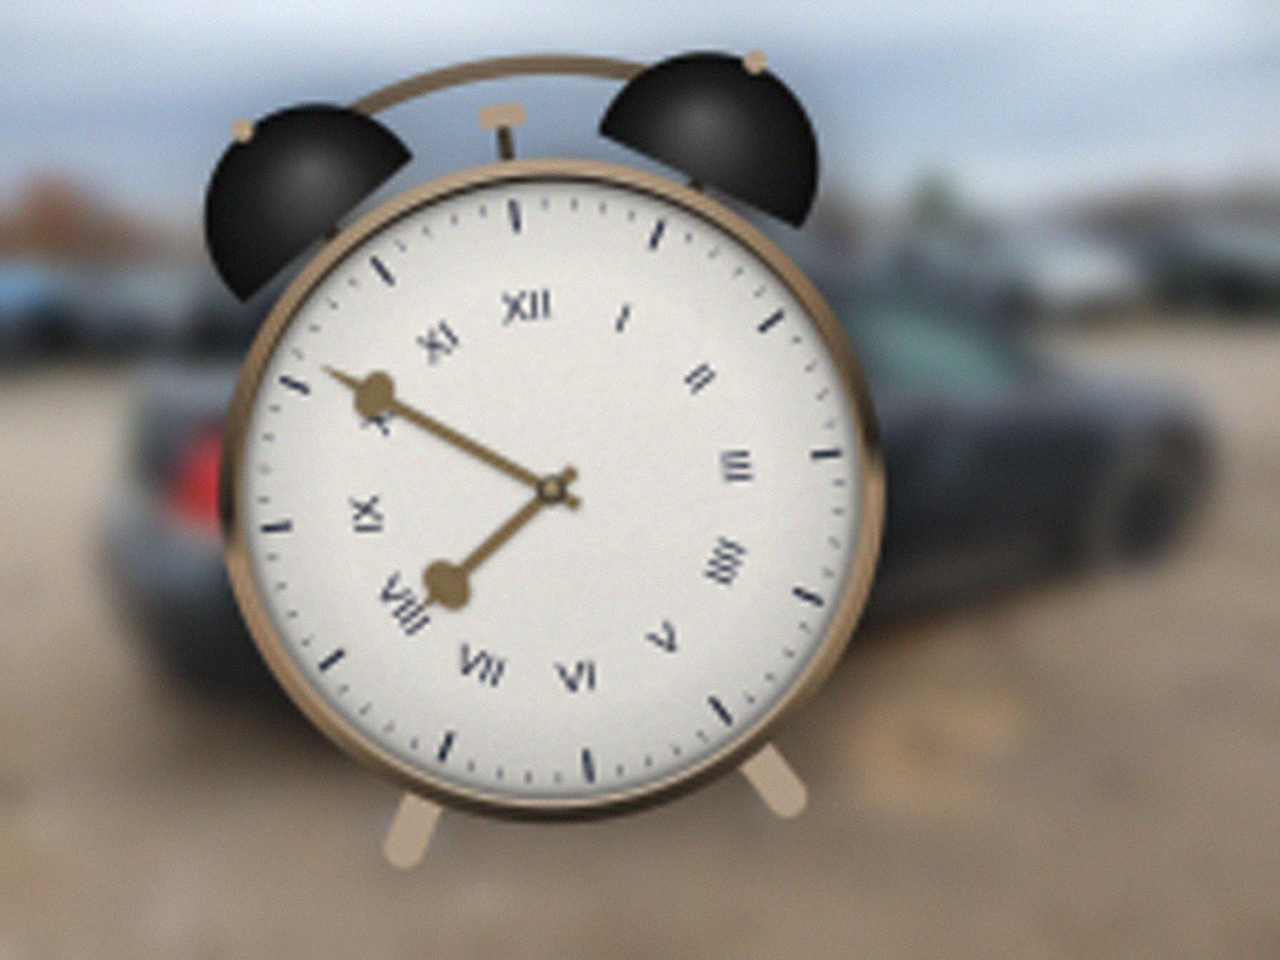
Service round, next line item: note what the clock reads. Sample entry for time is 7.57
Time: 7.51
